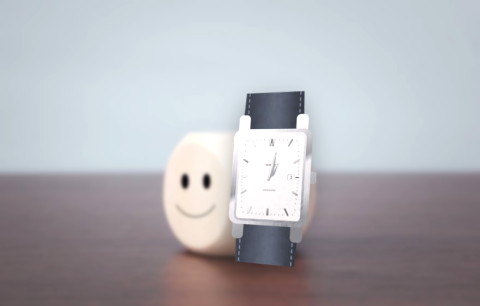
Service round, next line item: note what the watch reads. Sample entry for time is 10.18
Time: 1.02
